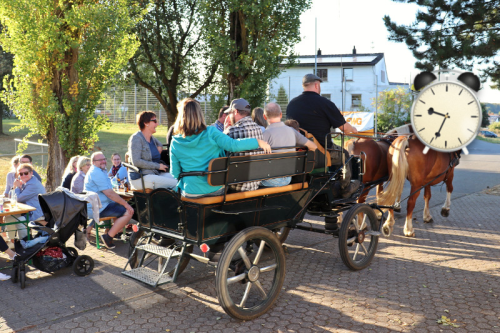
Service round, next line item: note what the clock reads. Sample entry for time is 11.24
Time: 9.34
